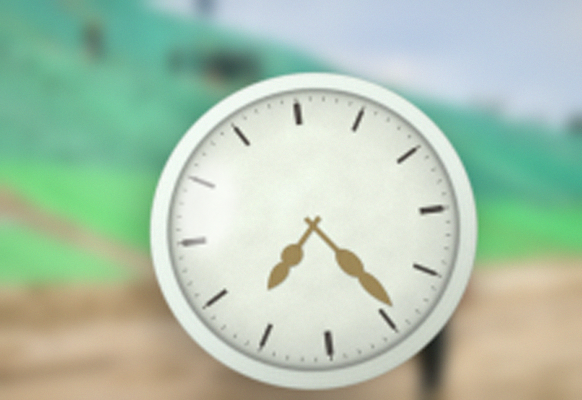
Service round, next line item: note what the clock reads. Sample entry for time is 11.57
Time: 7.24
